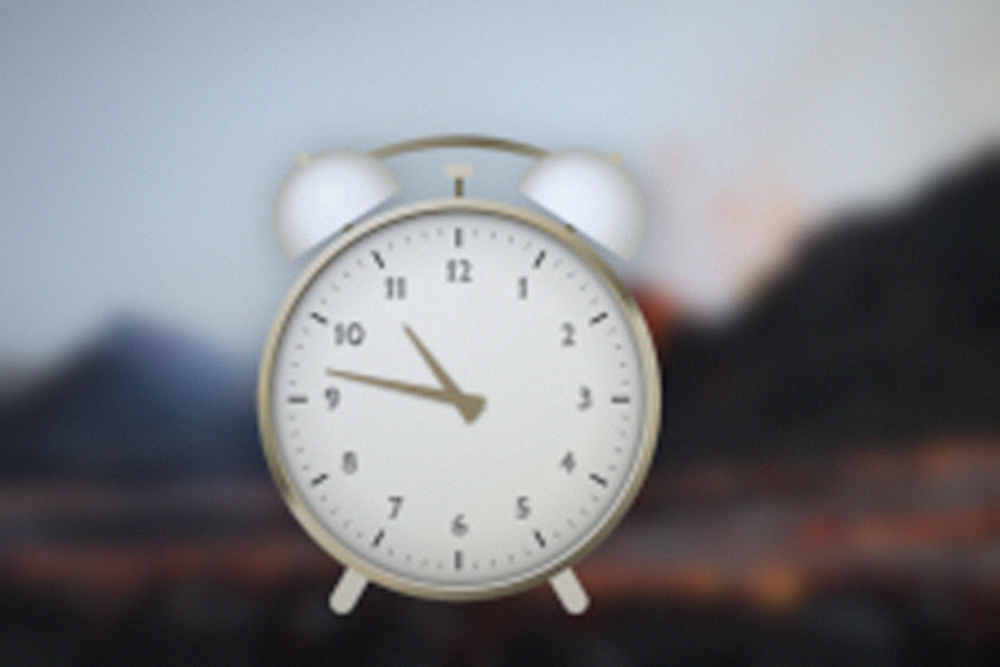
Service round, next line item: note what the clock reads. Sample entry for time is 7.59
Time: 10.47
